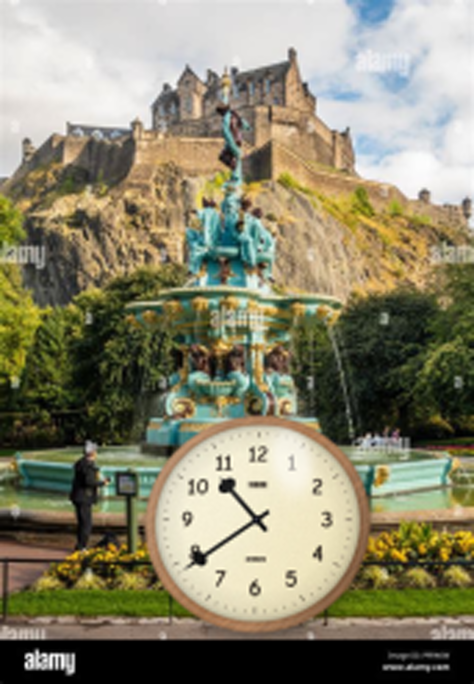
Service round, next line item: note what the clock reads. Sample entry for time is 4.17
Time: 10.39
